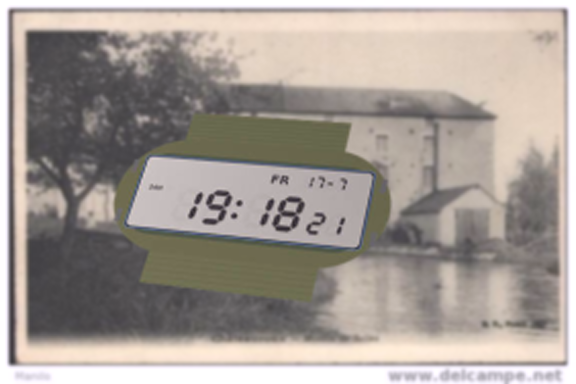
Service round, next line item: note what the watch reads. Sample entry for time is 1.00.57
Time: 19.18.21
